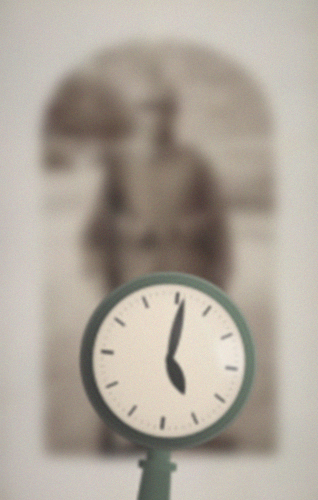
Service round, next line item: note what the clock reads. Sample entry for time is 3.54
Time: 5.01
